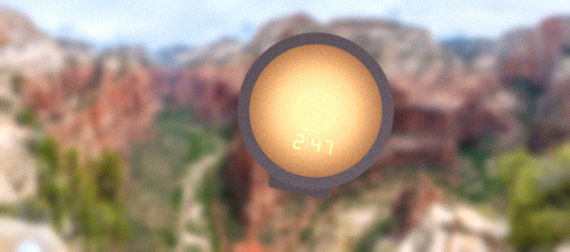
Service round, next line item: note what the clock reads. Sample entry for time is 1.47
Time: 2.47
